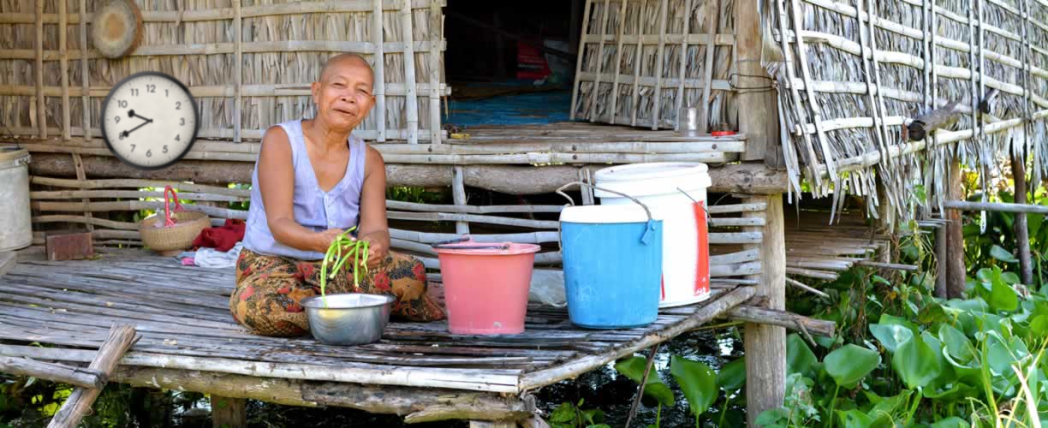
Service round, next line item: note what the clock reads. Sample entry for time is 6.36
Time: 9.40
